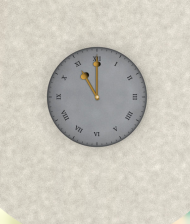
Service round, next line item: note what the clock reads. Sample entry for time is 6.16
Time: 11.00
